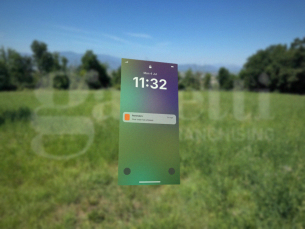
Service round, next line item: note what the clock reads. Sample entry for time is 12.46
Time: 11.32
